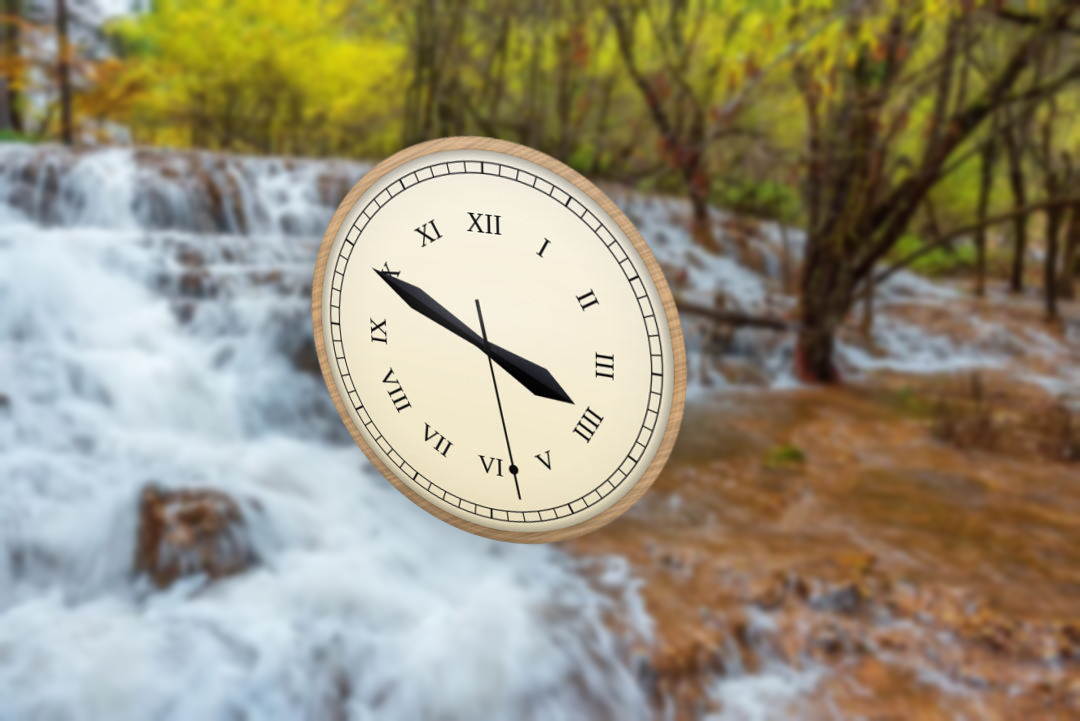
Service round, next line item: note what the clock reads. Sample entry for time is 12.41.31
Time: 3.49.28
